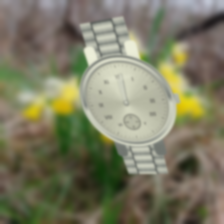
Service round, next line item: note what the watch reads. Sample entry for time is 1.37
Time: 12.01
